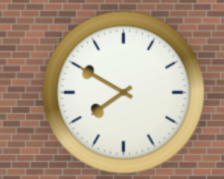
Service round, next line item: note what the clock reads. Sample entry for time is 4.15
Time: 7.50
